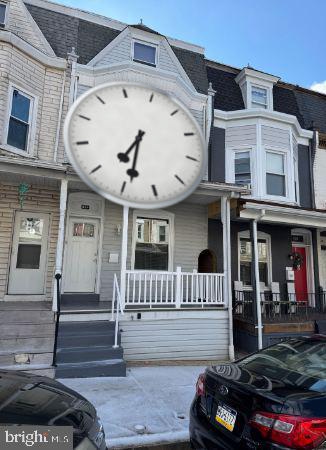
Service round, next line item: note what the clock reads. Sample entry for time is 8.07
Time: 7.34
